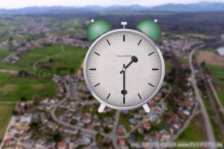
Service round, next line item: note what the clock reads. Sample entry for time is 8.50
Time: 1.30
